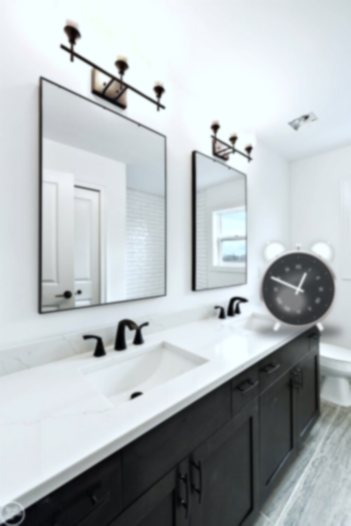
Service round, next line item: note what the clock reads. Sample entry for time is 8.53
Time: 12.49
